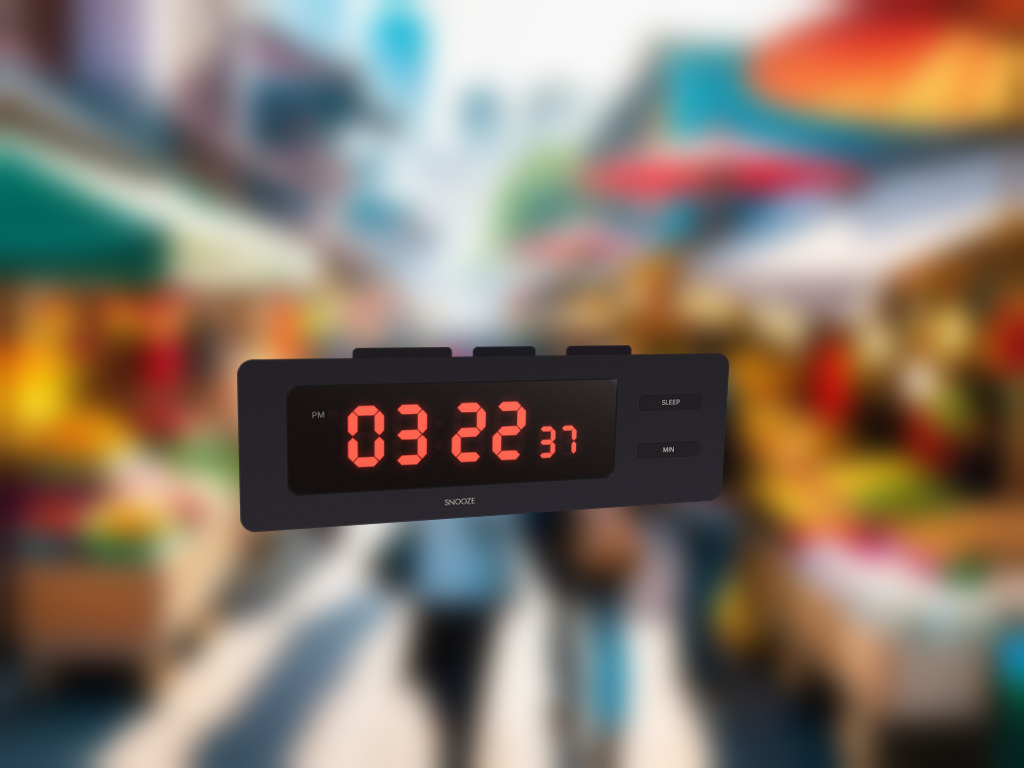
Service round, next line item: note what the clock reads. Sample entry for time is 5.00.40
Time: 3.22.37
